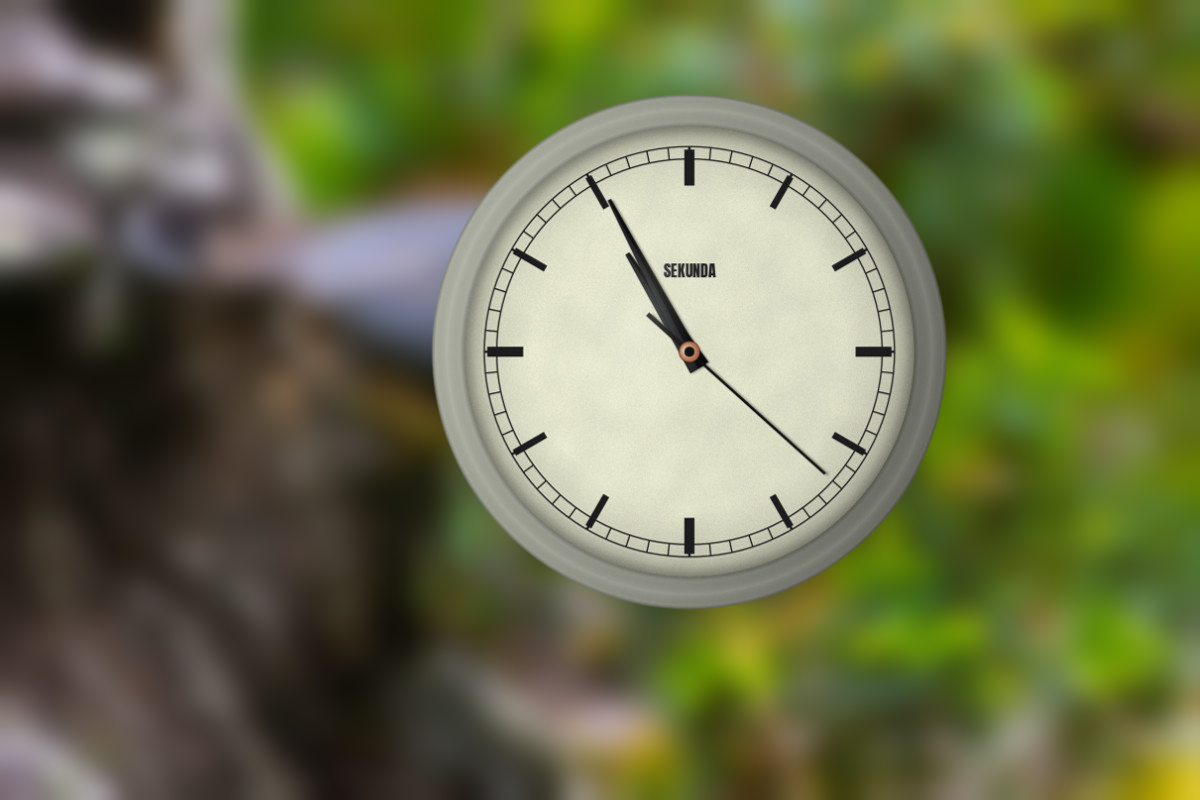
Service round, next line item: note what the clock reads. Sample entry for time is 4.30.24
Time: 10.55.22
